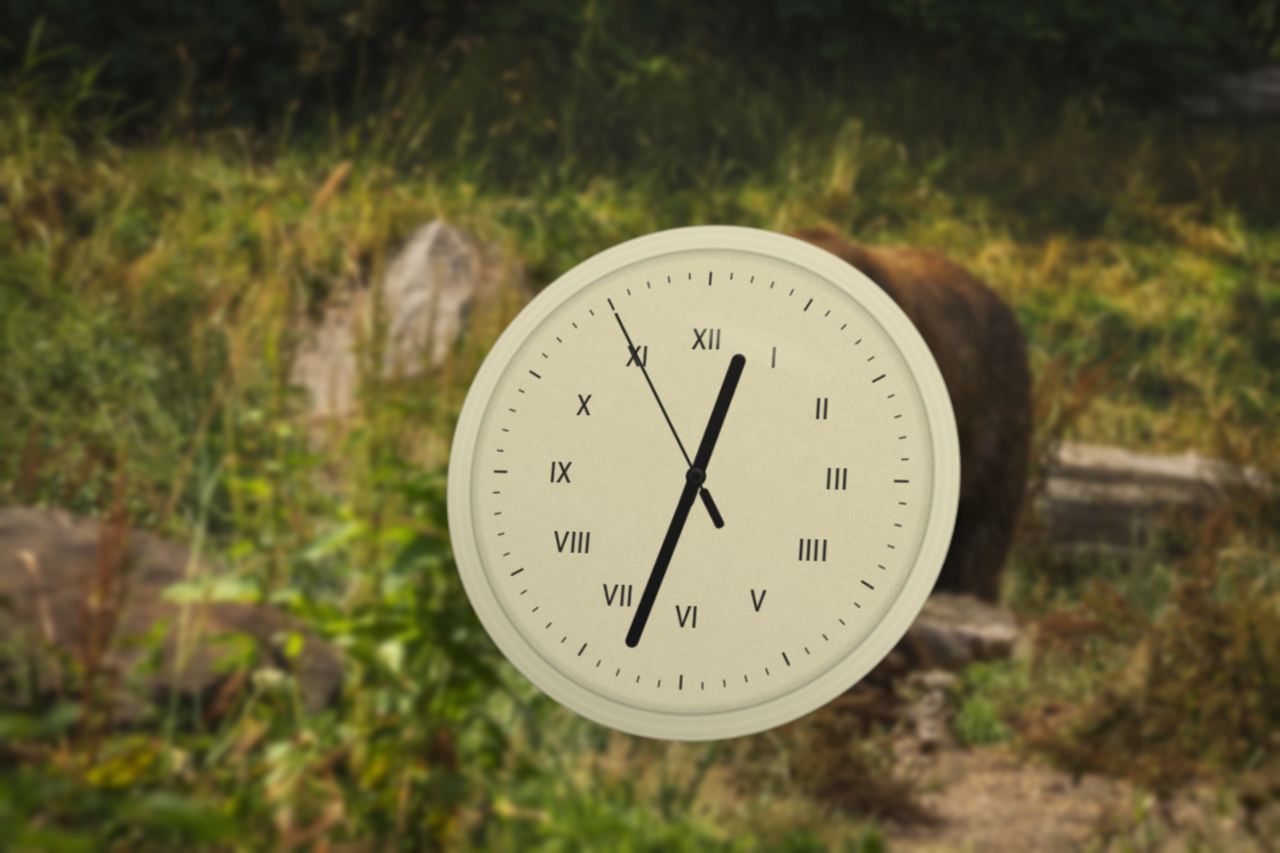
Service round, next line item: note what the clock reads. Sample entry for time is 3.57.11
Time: 12.32.55
